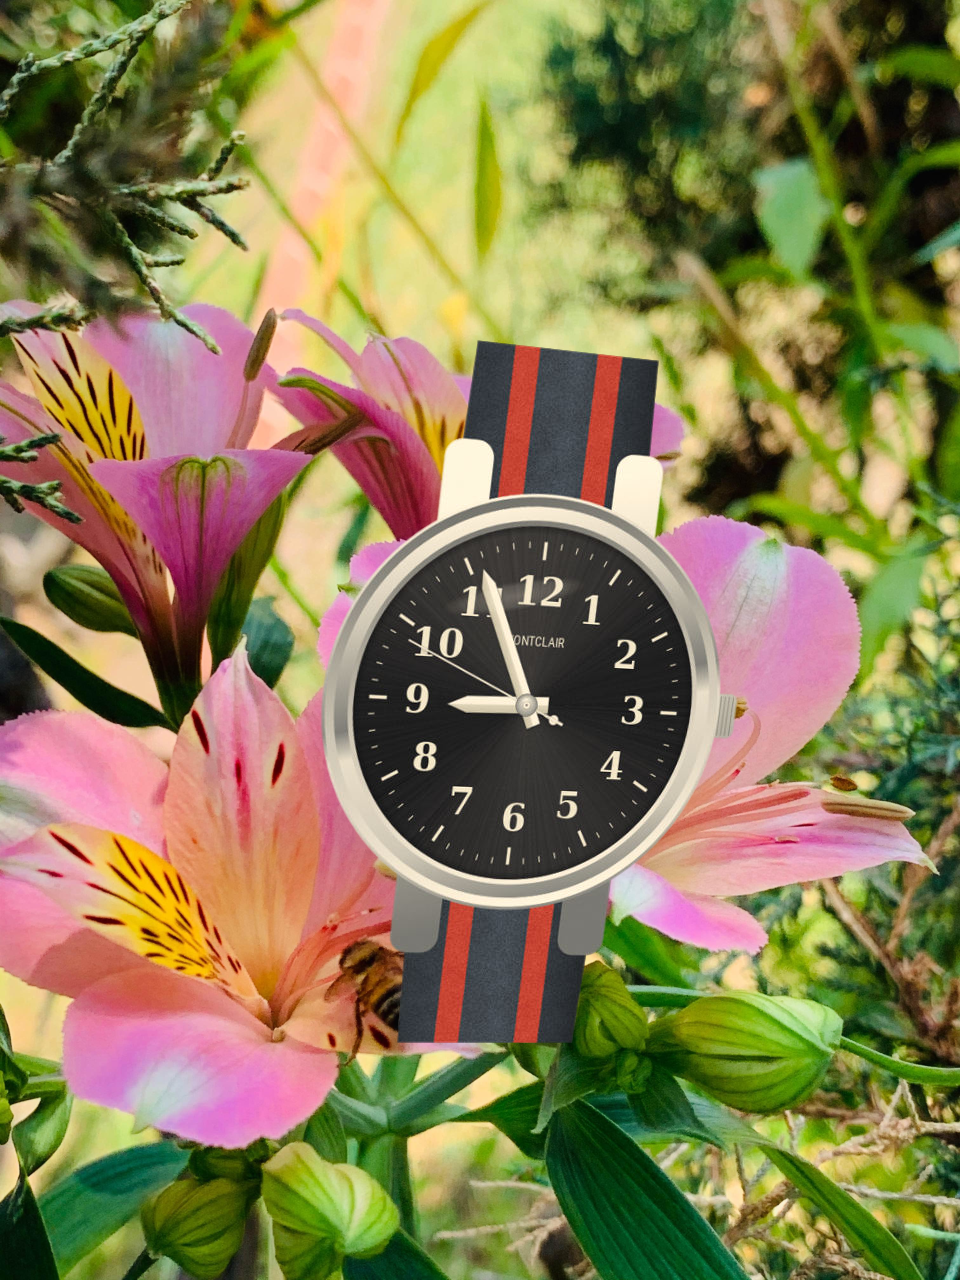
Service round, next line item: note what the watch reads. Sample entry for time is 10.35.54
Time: 8.55.49
